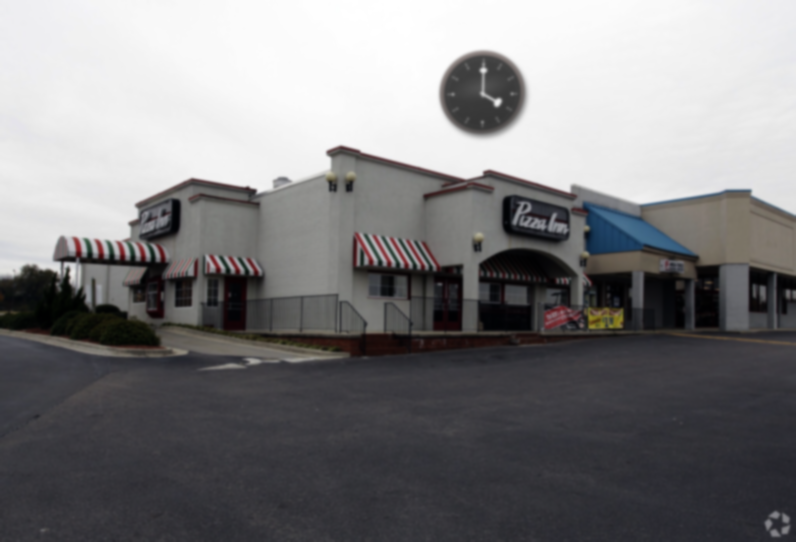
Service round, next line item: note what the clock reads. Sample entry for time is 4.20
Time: 4.00
